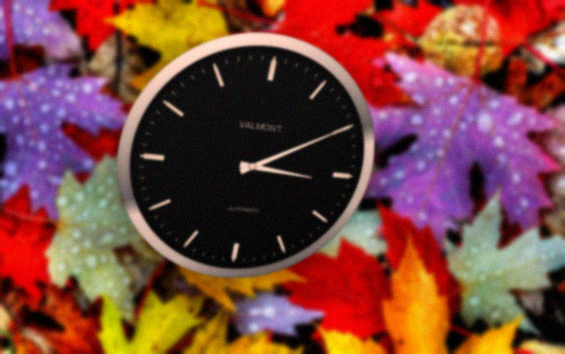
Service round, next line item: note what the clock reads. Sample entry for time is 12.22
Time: 3.10
